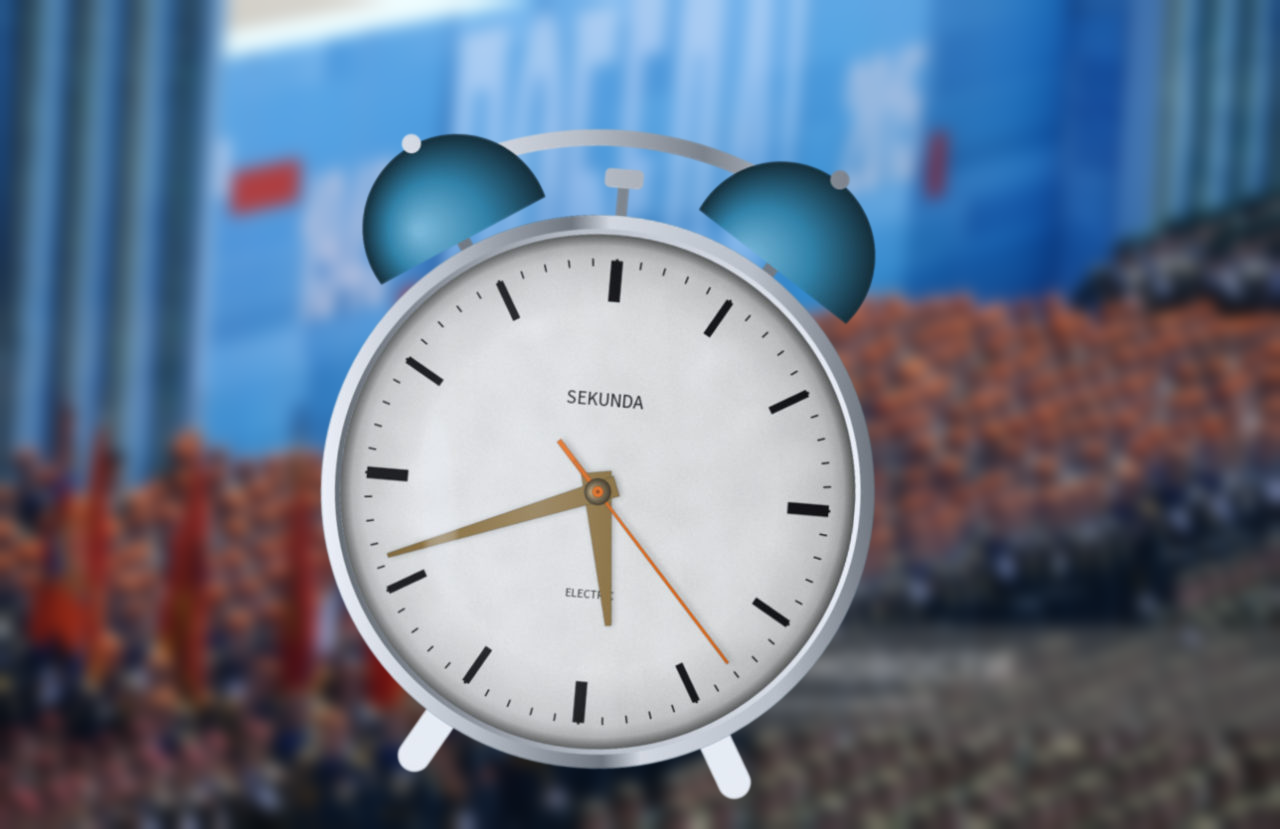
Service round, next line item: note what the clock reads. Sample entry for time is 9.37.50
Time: 5.41.23
